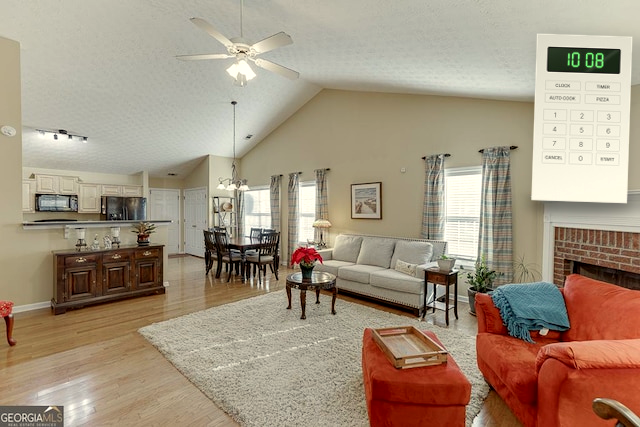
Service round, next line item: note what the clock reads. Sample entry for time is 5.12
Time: 10.08
